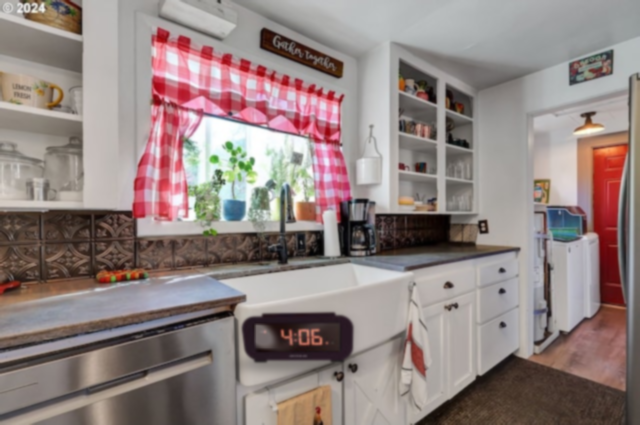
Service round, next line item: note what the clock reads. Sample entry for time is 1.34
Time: 4.06
